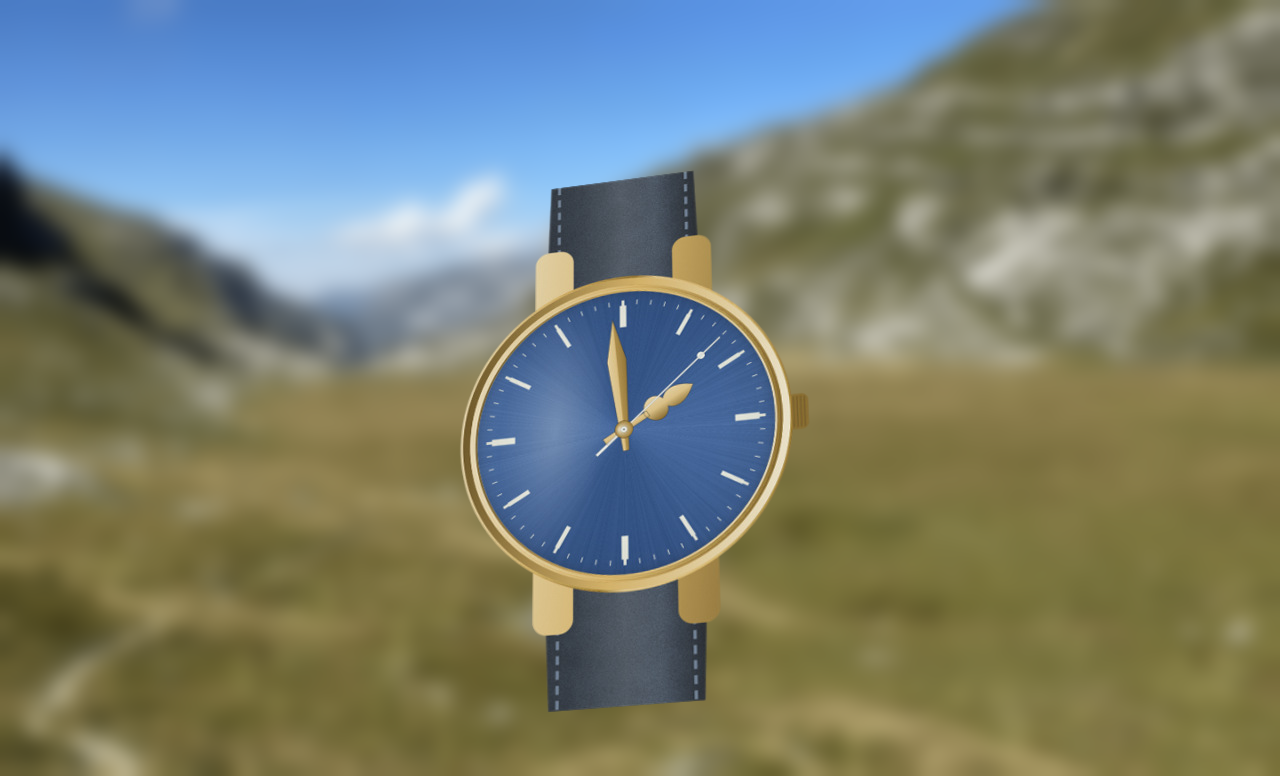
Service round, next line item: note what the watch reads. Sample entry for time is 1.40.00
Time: 1.59.08
